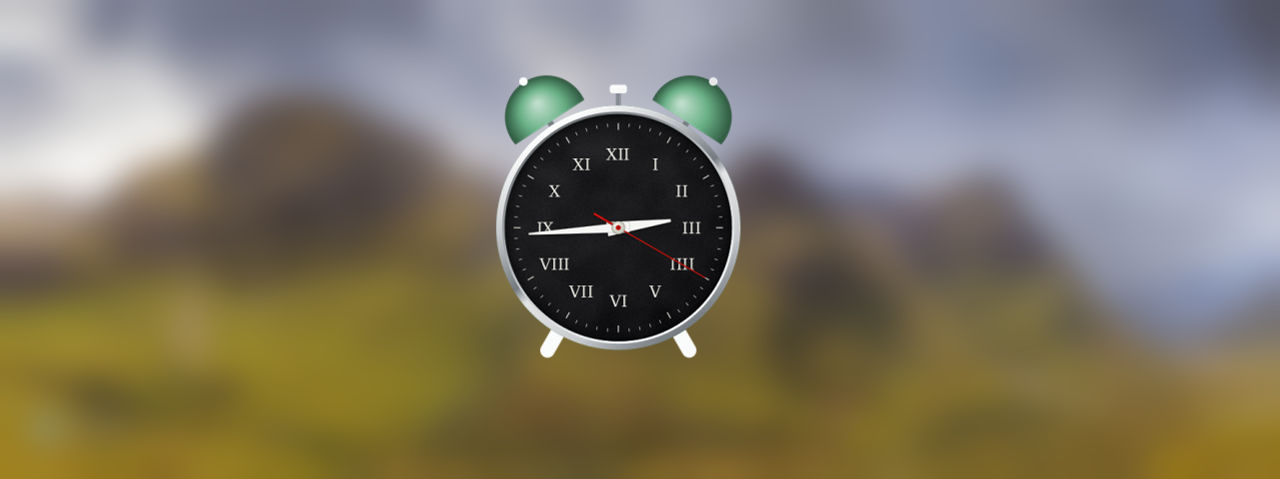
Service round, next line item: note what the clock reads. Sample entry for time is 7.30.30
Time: 2.44.20
